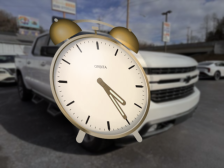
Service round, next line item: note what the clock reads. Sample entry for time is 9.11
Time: 4.25
